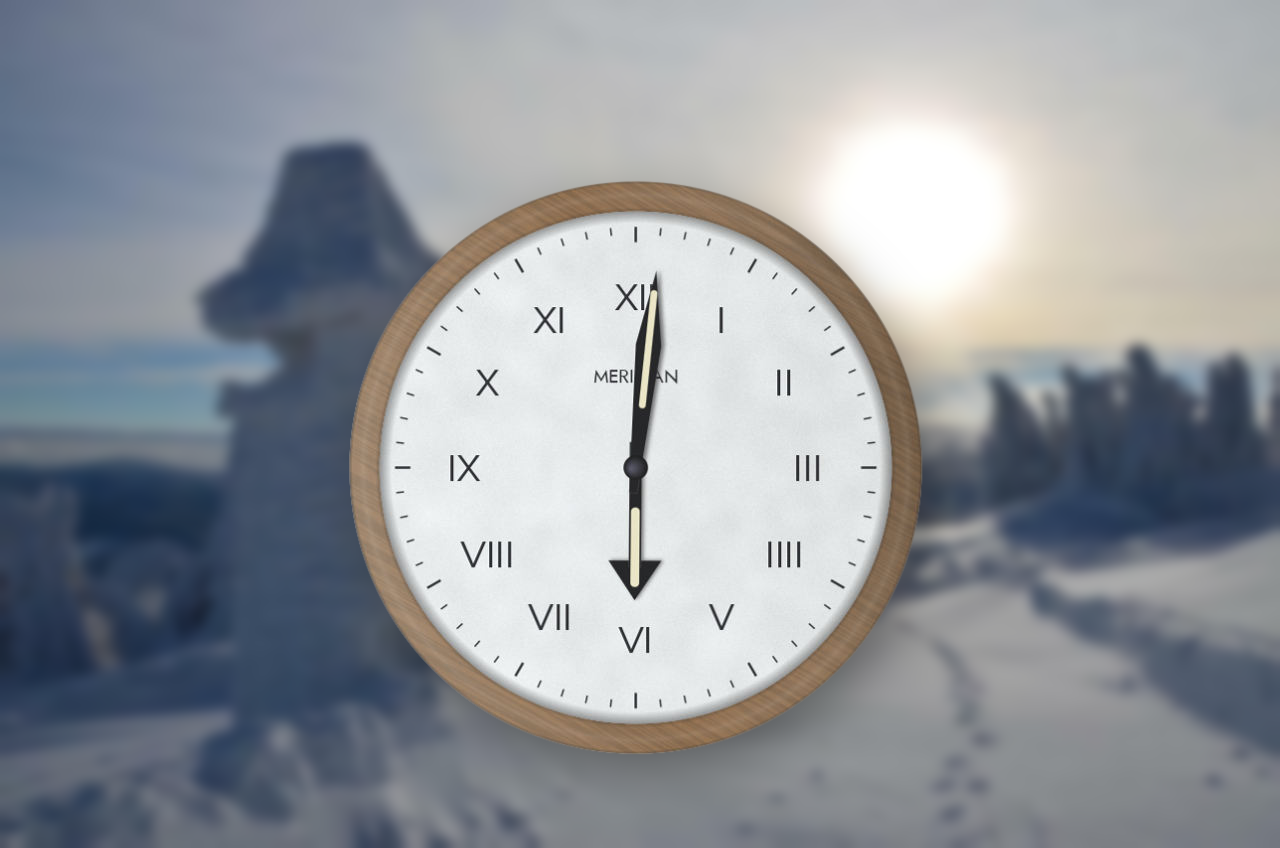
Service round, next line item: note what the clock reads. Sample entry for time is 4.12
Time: 6.01
